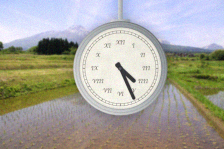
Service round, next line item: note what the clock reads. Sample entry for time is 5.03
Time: 4.26
